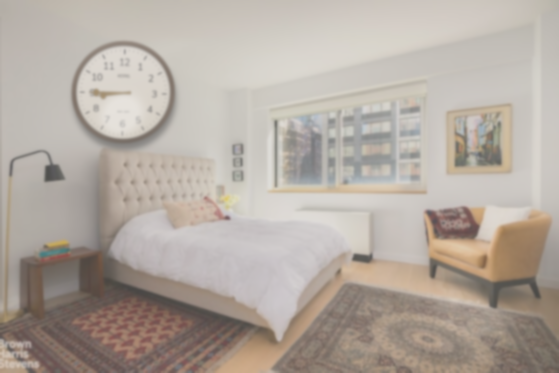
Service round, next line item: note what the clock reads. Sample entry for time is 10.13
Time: 8.45
